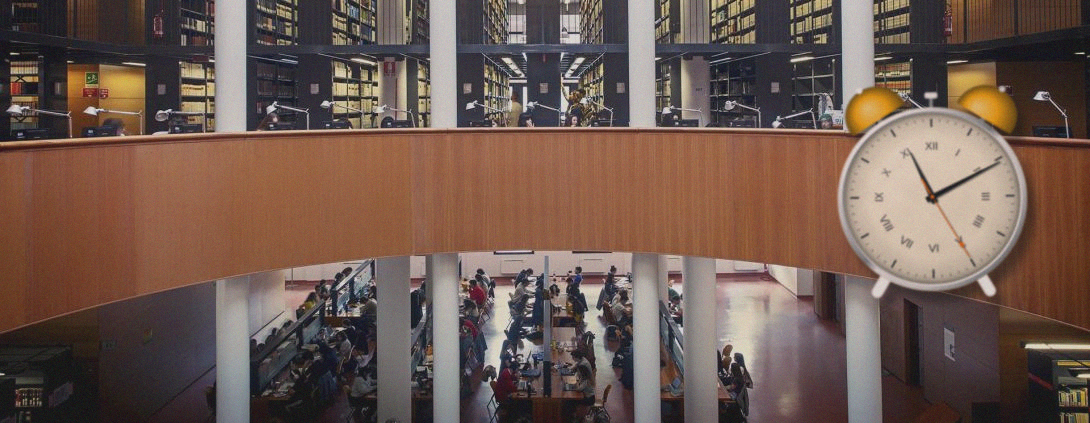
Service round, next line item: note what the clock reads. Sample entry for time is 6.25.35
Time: 11.10.25
